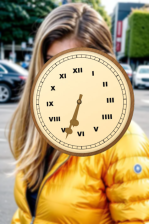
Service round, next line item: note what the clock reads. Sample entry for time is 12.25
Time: 6.34
